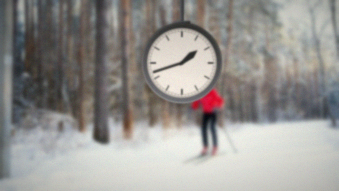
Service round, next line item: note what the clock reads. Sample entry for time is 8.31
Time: 1.42
